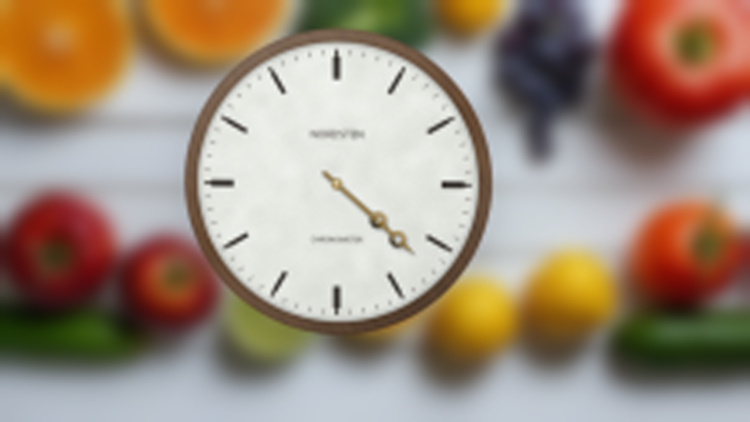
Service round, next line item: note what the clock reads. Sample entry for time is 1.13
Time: 4.22
